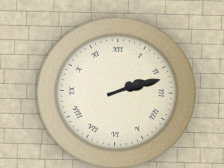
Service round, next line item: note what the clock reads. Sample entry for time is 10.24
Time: 2.12
